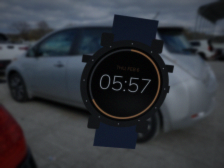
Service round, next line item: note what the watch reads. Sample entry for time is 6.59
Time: 5.57
